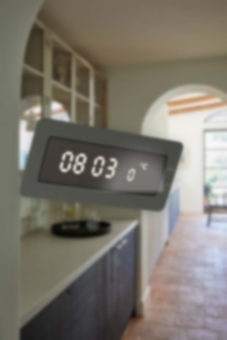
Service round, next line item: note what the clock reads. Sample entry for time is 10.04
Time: 8.03
